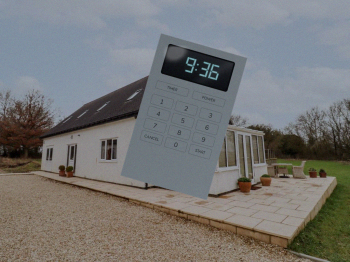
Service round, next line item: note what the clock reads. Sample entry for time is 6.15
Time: 9.36
